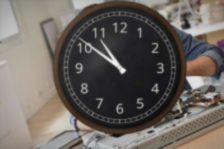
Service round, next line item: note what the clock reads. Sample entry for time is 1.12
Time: 10.51
